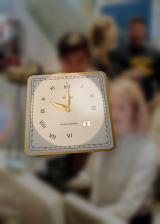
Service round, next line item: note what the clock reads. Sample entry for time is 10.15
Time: 10.00
